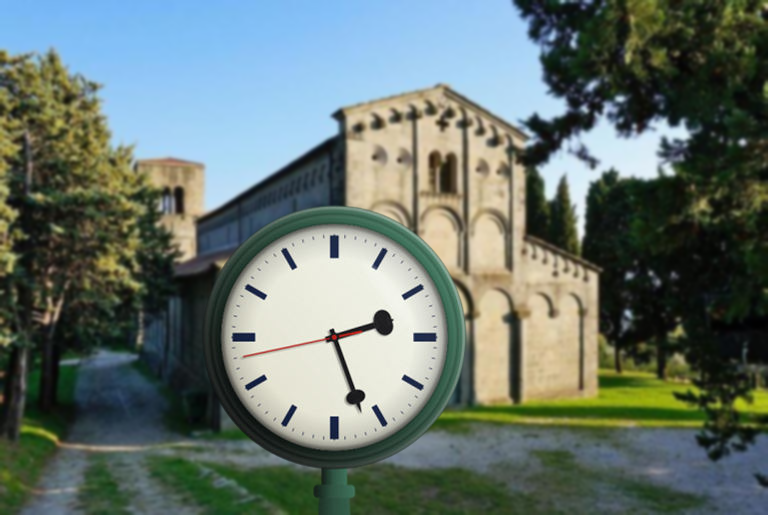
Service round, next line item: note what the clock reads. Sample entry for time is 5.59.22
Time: 2.26.43
